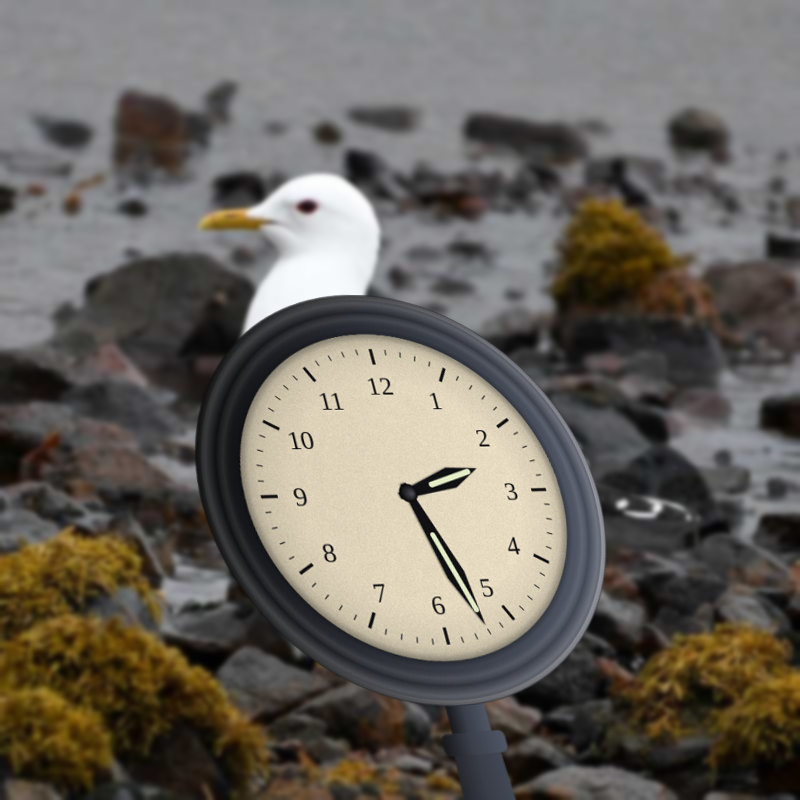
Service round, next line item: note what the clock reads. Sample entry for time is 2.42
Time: 2.27
